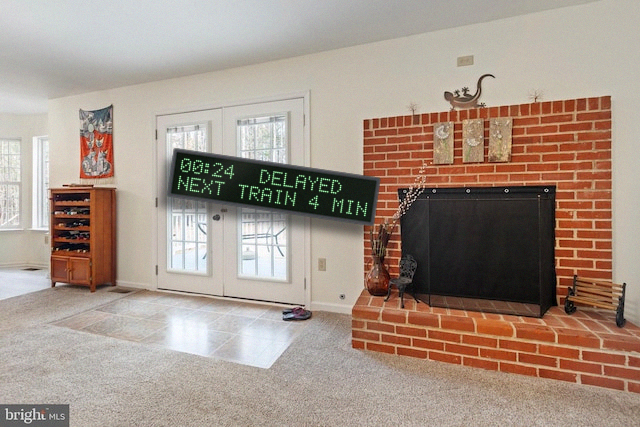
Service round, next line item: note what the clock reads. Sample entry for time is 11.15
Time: 0.24
